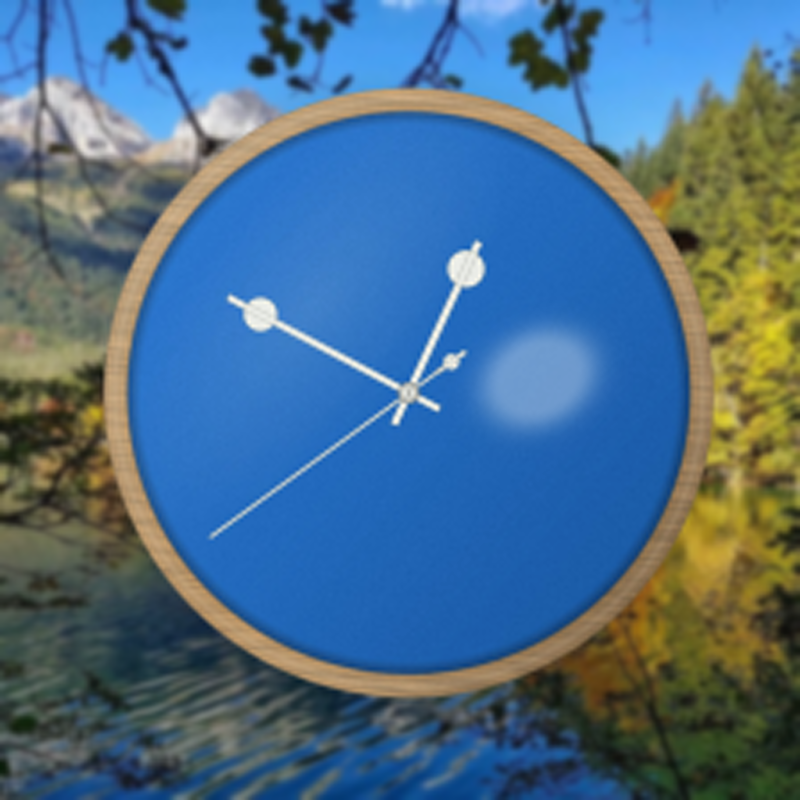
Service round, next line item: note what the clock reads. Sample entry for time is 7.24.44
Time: 12.49.39
